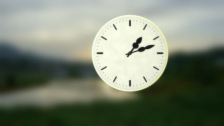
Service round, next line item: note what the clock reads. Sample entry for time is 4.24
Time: 1.12
